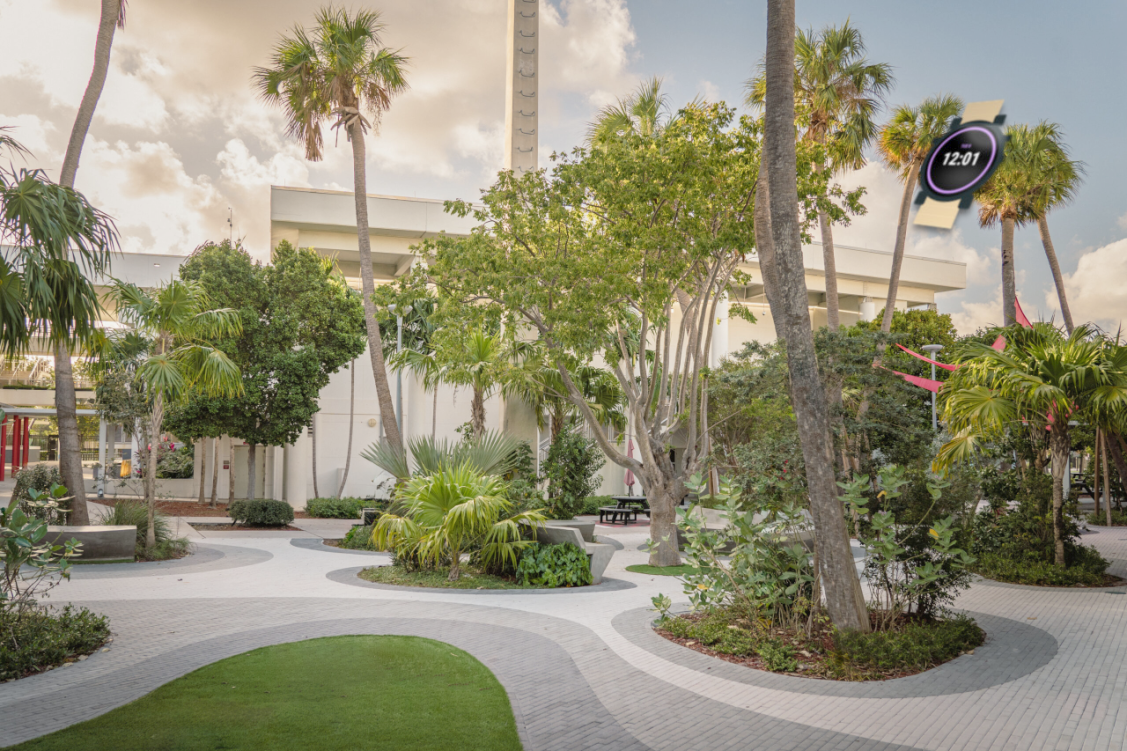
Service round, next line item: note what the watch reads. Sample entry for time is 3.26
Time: 12.01
